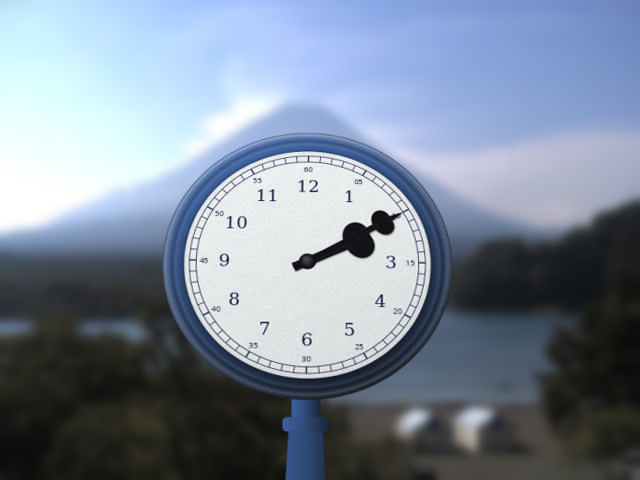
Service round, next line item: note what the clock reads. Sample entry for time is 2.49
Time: 2.10
